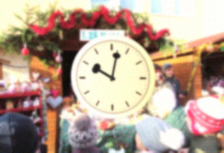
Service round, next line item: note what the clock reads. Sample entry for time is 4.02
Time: 10.02
